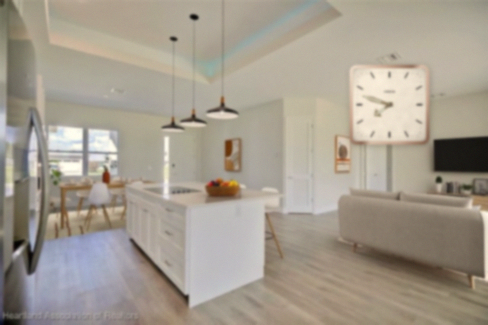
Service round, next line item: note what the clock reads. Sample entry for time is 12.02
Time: 7.48
